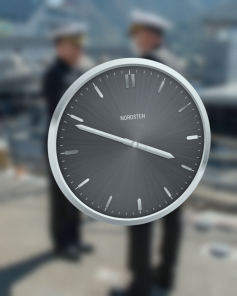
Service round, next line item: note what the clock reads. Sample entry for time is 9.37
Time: 3.49
